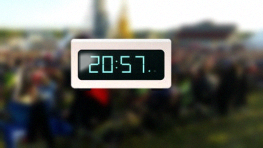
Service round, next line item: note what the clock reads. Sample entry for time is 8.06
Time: 20.57
